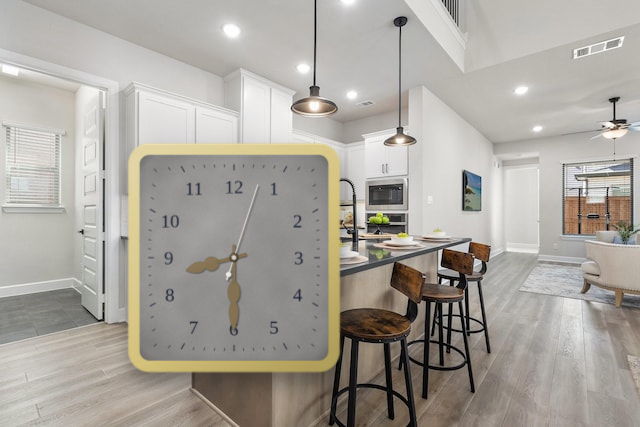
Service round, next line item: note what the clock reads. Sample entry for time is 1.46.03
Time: 8.30.03
